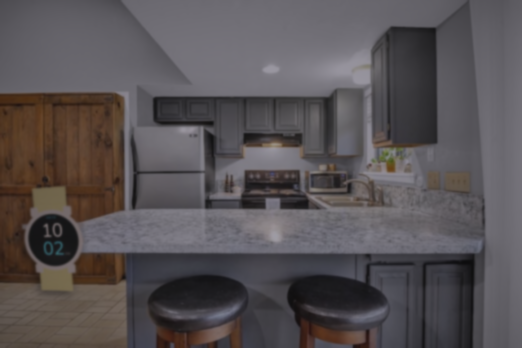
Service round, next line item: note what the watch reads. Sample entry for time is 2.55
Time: 10.02
